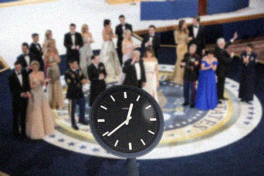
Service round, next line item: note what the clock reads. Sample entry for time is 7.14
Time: 12.39
